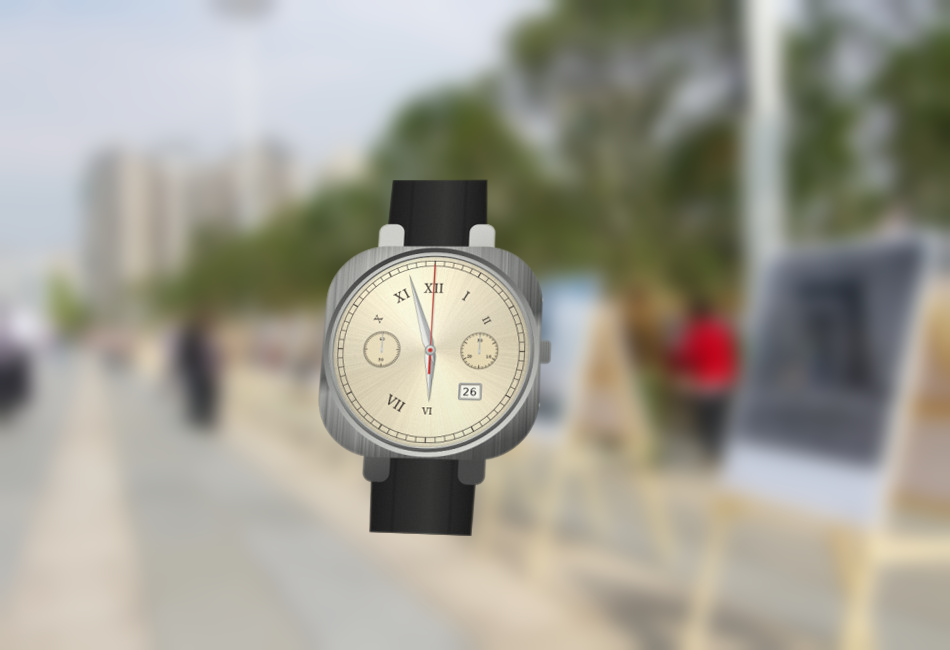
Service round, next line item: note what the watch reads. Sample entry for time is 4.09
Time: 5.57
